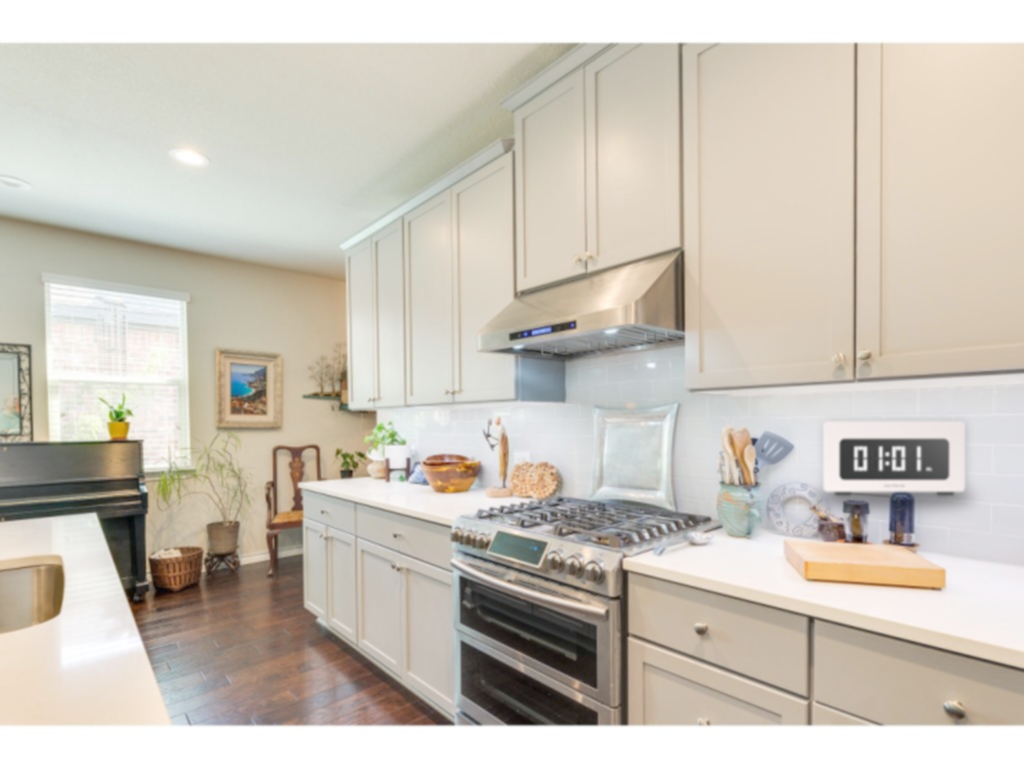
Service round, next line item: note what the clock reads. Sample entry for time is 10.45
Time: 1.01
